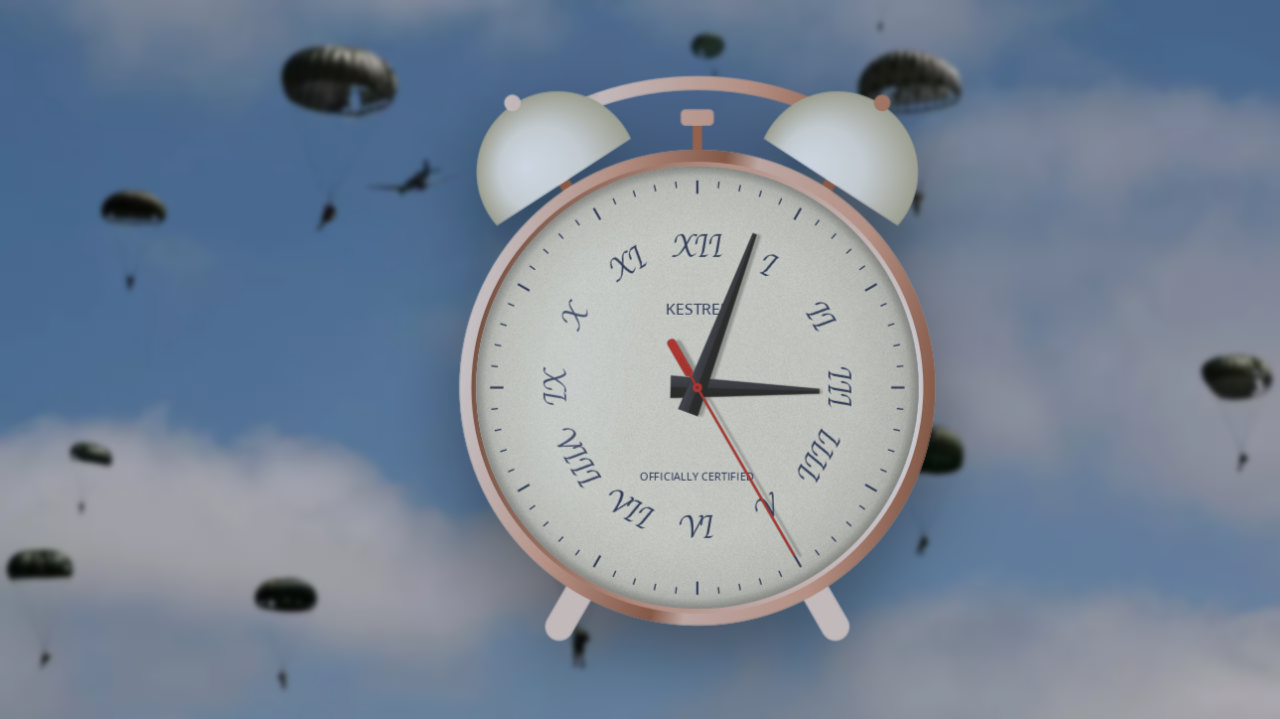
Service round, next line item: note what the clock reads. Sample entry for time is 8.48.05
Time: 3.03.25
